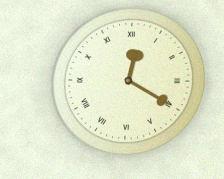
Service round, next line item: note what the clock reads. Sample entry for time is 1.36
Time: 12.20
